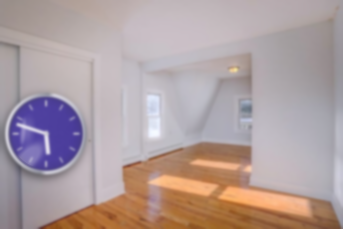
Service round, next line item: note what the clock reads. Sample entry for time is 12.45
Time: 5.48
